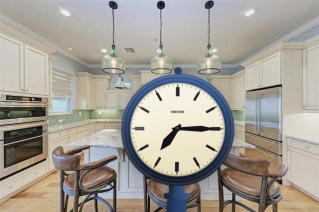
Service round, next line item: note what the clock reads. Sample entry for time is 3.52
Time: 7.15
